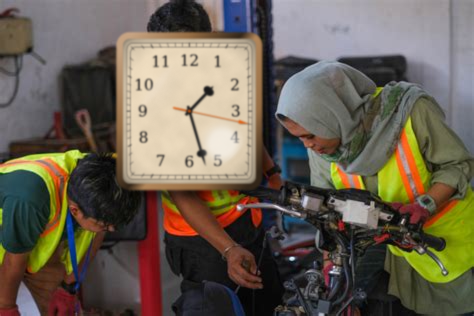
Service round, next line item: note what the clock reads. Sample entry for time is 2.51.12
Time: 1.27.17
